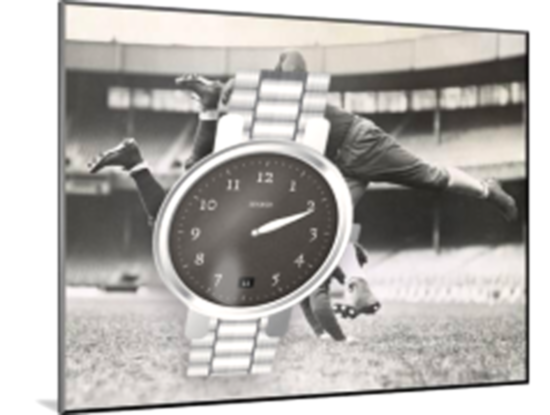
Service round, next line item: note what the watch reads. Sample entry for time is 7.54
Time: 2.11
